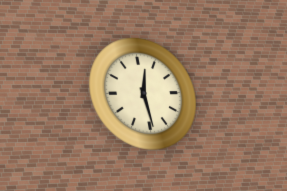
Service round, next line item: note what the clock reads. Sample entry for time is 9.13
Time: 12.29
